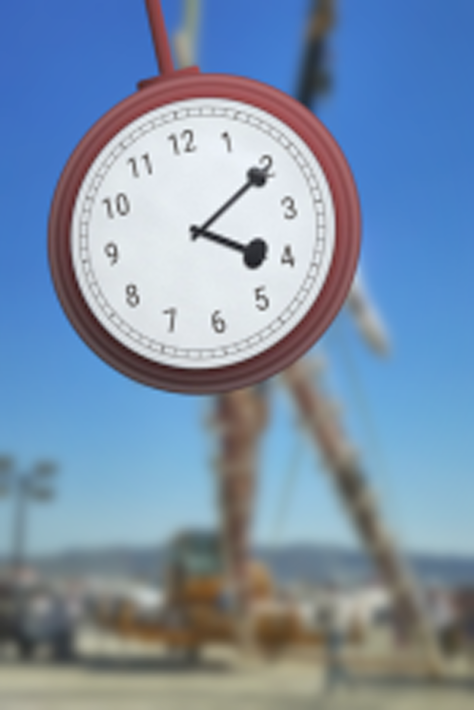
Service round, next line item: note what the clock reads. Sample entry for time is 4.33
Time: 4.10
